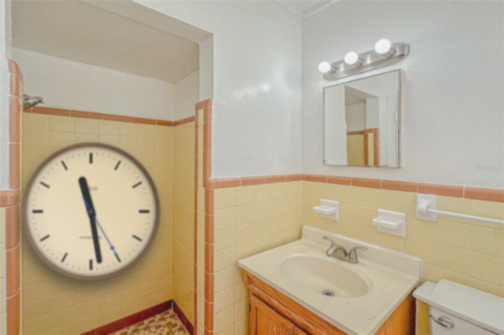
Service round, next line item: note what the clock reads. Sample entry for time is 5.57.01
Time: 11.28.25
